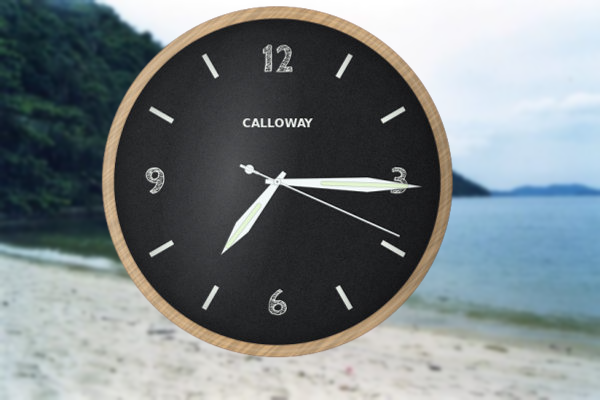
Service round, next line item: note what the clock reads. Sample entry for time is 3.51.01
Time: 7.15.19
